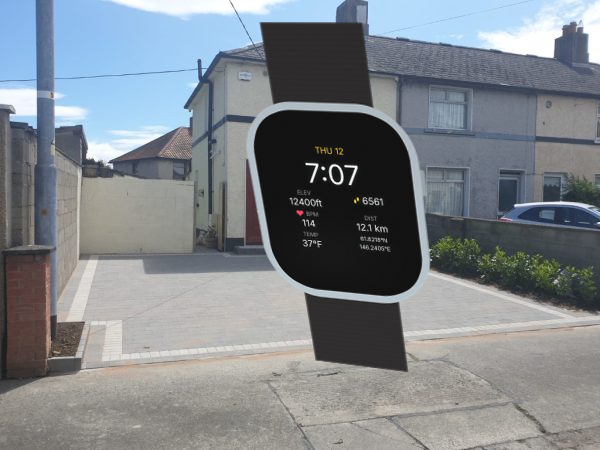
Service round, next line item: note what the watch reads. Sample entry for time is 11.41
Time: 7.07
